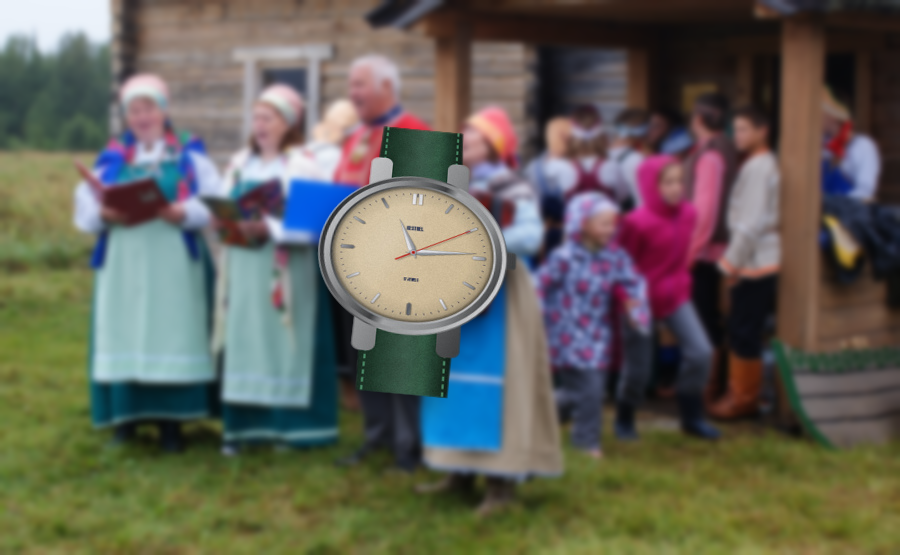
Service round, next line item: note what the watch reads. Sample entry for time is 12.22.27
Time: 11.14.10
